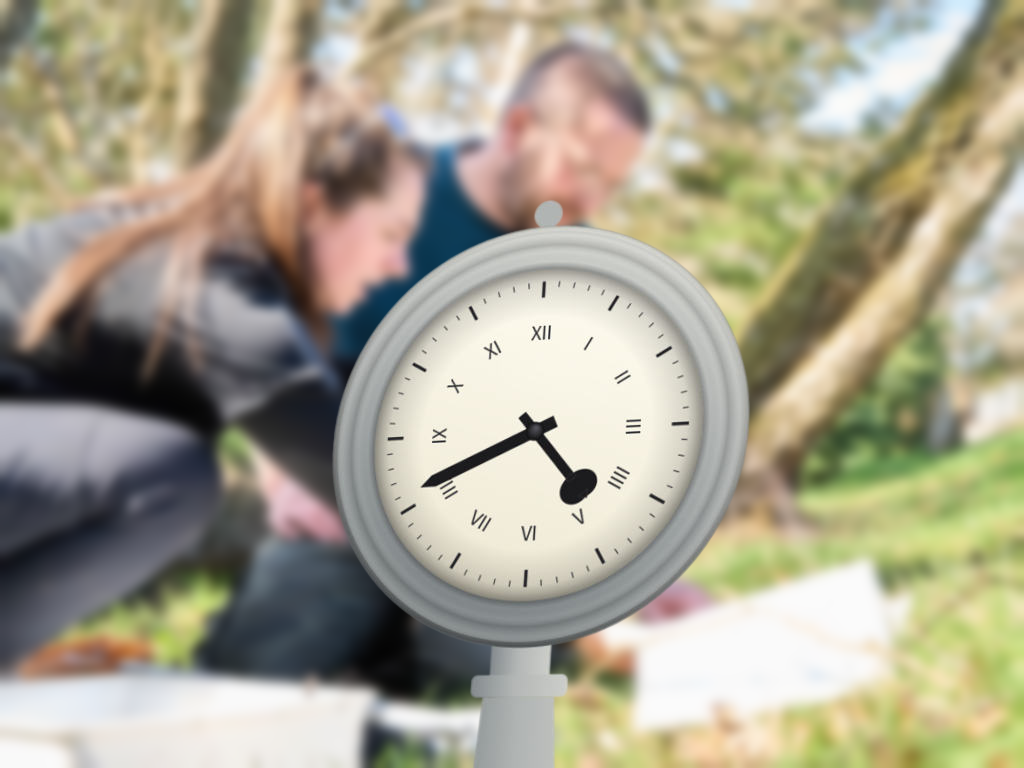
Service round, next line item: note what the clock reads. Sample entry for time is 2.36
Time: 4.41
